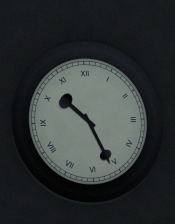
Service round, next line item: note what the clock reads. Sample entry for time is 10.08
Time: 10.26
